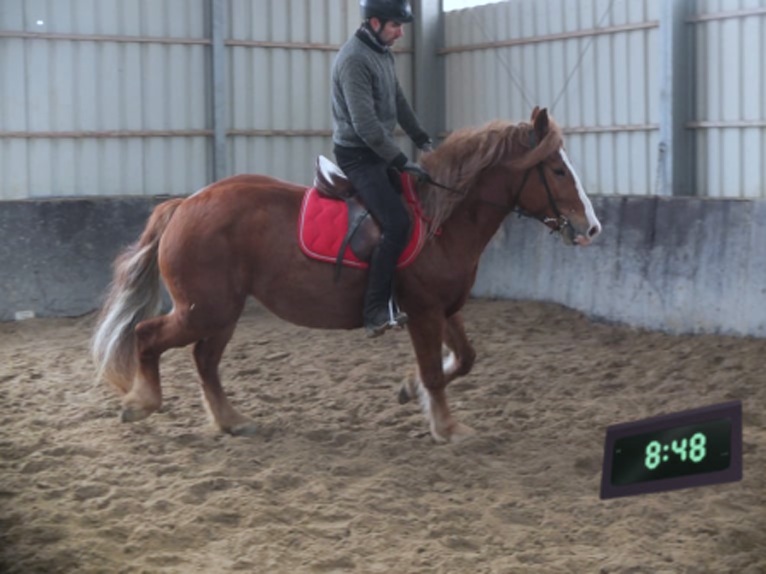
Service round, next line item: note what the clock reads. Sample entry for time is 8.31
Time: 8.48
